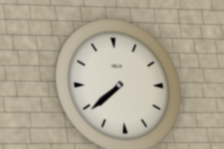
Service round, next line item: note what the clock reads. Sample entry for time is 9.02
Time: 7.39
